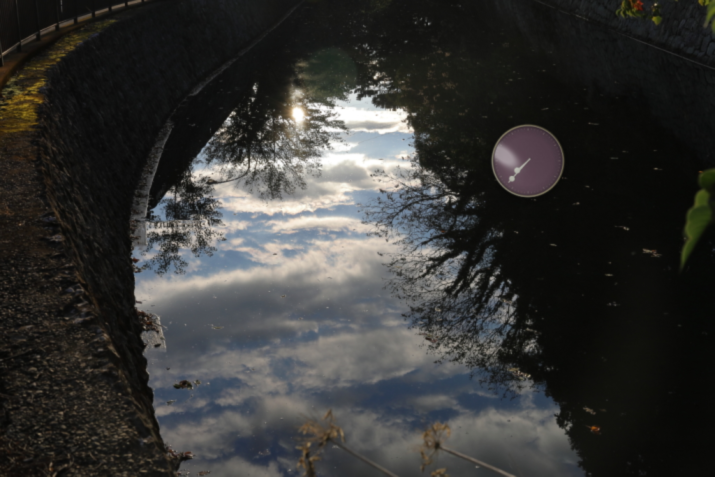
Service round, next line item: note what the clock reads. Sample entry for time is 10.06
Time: 7.37
